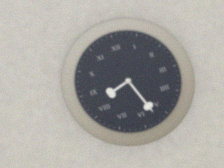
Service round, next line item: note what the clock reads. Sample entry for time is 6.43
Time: 8.27
